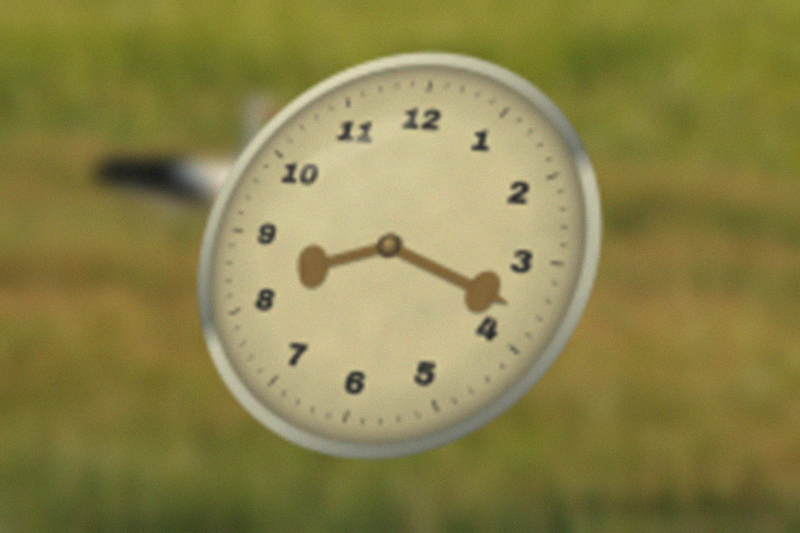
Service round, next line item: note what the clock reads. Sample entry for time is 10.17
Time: 8.18
